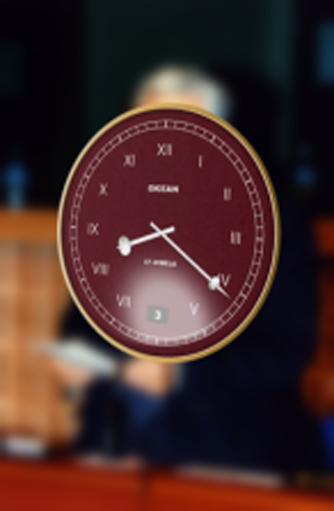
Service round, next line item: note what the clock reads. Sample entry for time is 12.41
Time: 8.21
